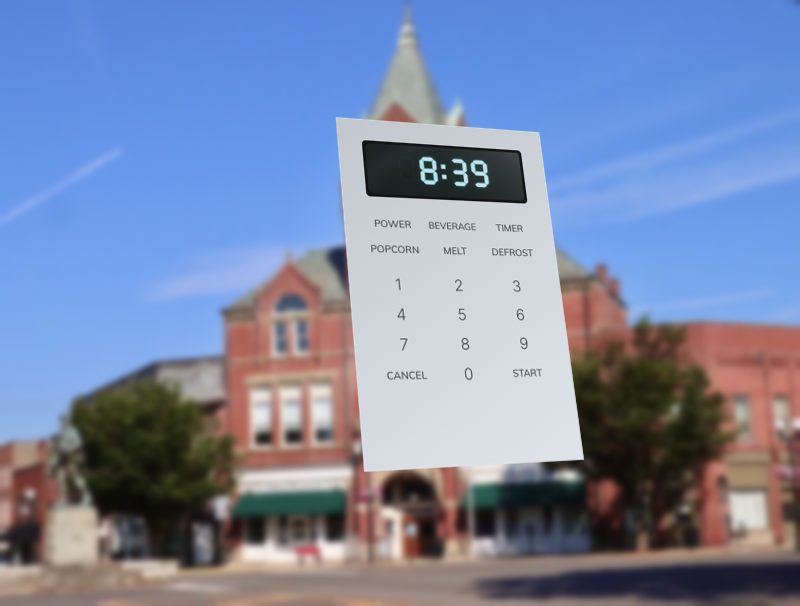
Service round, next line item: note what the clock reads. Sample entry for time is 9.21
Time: 8.39
